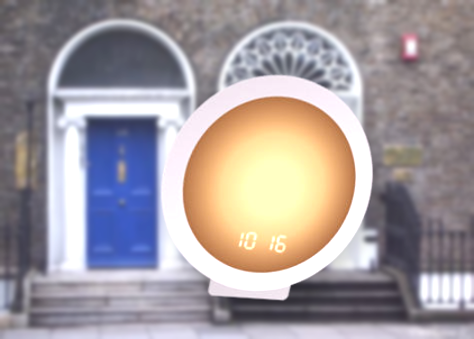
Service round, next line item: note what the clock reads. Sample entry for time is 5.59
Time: 10.16
